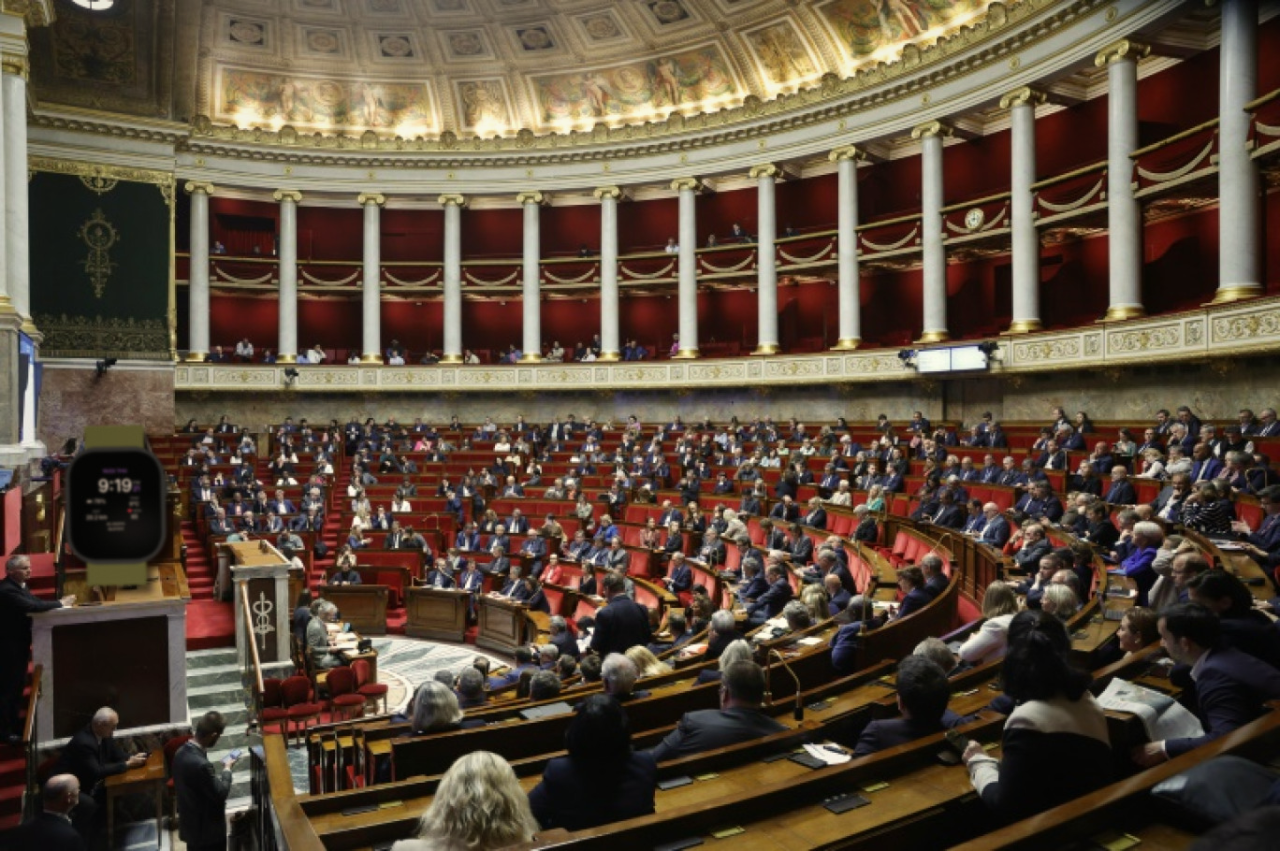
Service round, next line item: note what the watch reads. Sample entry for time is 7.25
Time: 9.19
